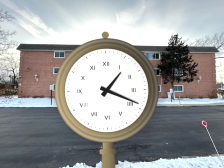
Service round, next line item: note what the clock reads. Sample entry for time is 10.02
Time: 1.19
